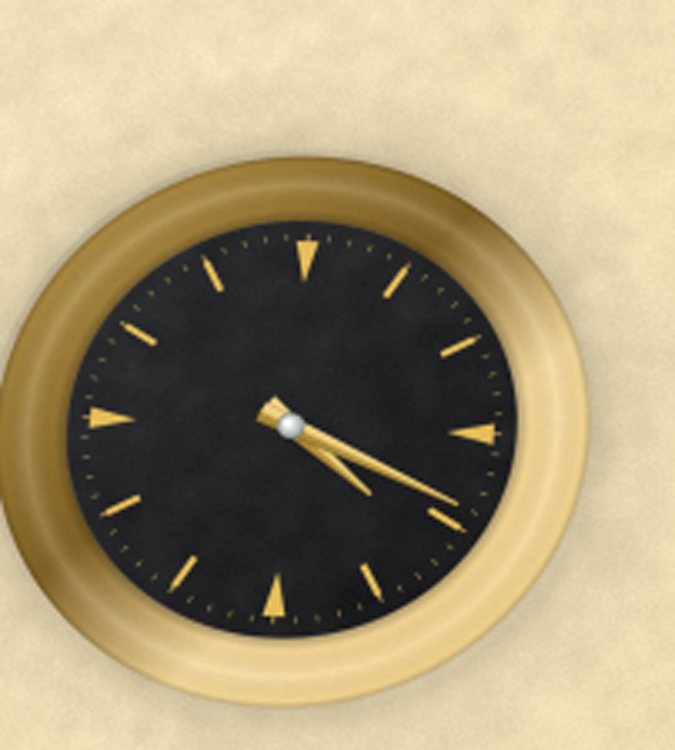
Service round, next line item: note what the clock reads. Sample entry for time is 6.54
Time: 4.19
